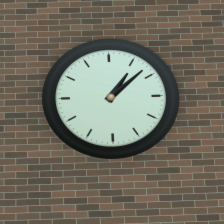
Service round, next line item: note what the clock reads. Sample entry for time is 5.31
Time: 1.08
